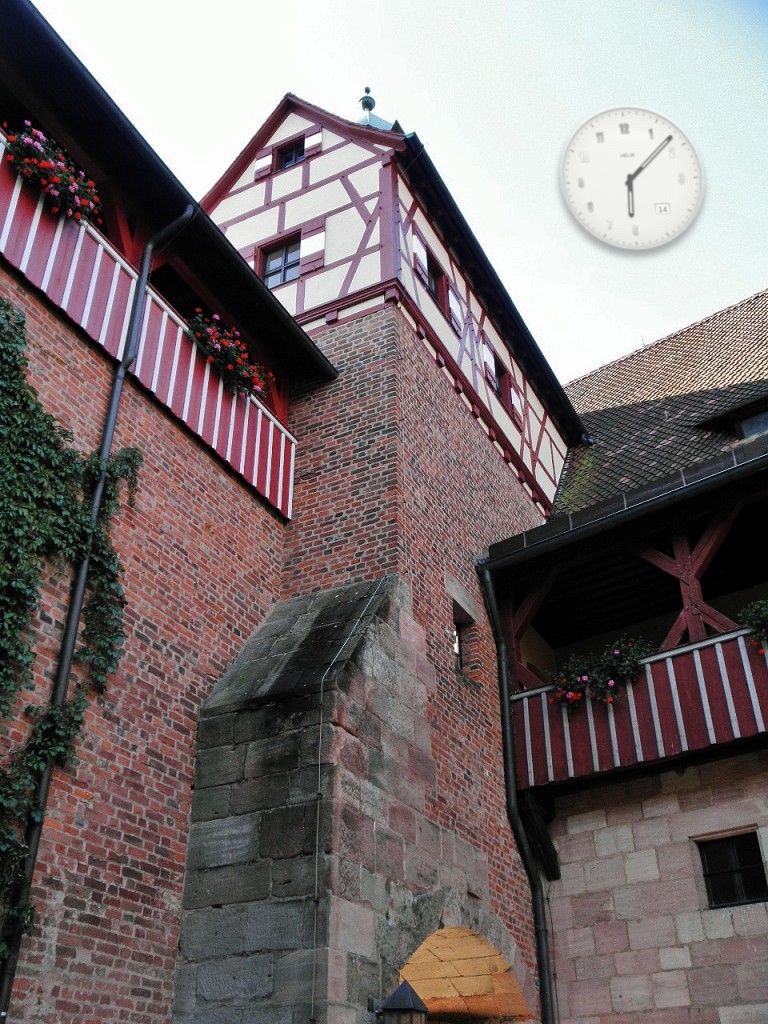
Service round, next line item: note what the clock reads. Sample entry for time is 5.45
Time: 6.08
